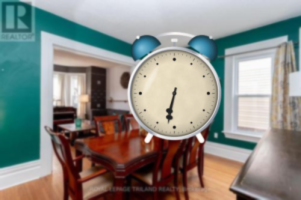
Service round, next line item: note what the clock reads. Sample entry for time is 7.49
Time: 6.32
